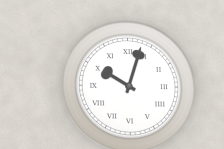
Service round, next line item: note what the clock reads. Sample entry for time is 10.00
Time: 10.03
